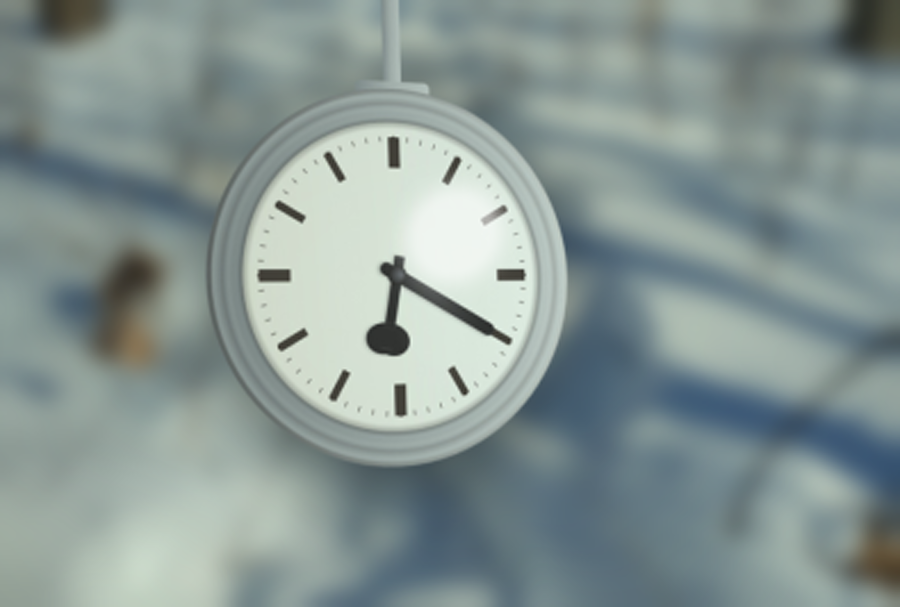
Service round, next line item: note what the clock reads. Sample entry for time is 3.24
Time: 6.20
